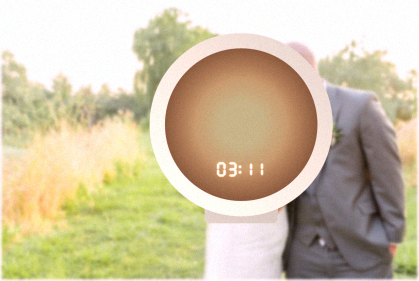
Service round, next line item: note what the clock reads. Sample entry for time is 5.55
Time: 3.11
